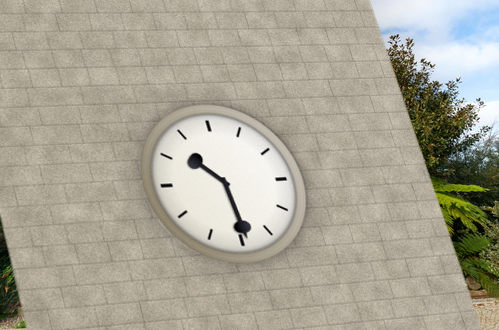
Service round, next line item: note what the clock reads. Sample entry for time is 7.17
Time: 10.29
